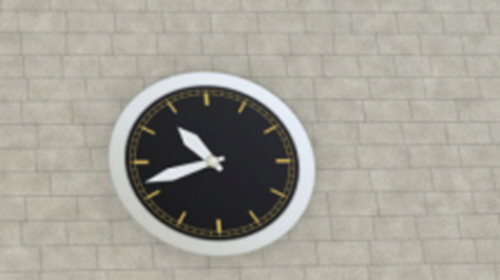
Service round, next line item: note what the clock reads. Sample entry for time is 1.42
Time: 10.42
